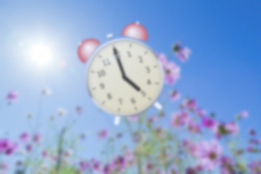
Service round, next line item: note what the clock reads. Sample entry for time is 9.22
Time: 5.00
